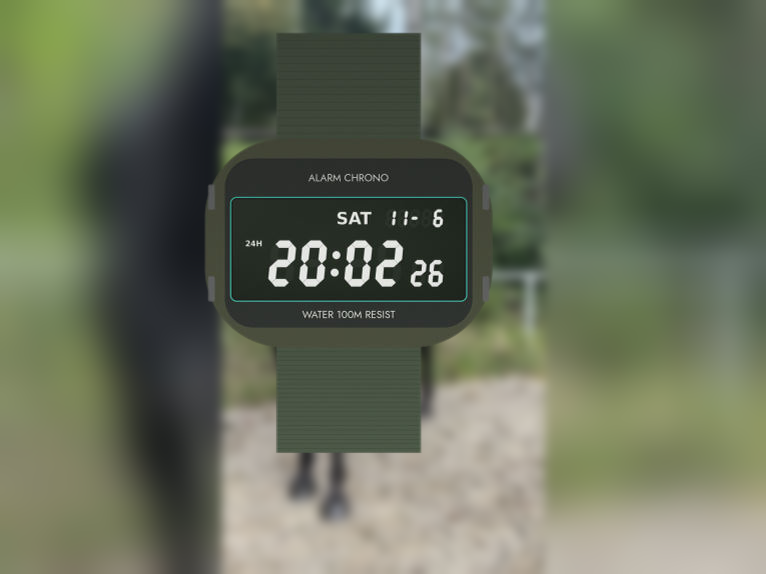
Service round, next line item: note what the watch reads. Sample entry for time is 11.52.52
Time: 20.02.26
